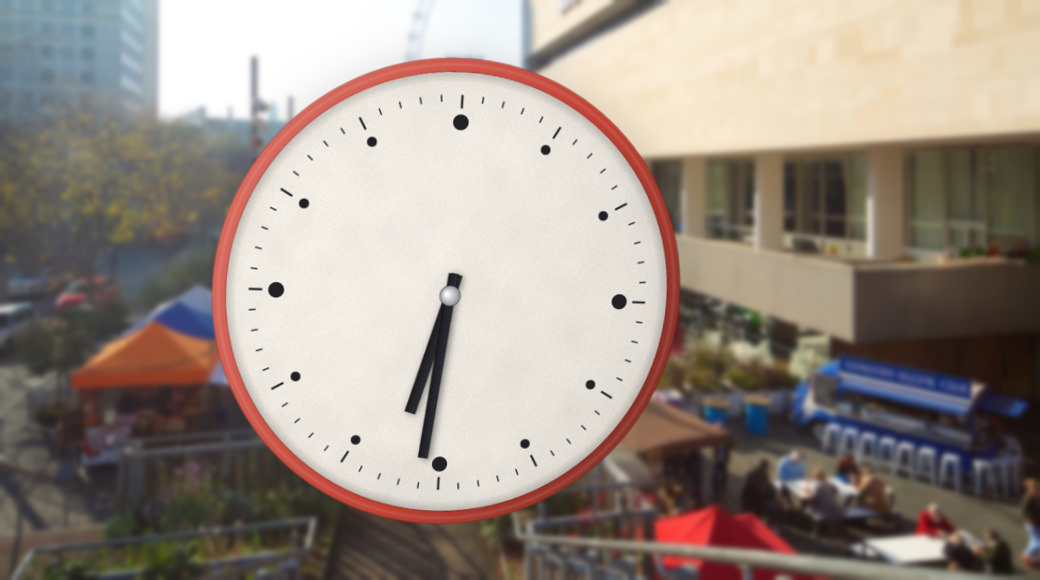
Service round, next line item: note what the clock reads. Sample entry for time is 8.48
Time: 6.31
